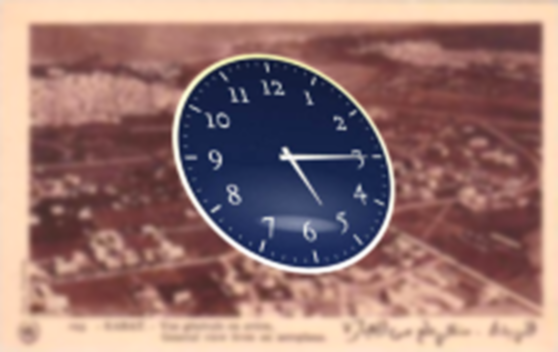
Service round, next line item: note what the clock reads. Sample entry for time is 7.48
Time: 5.15
